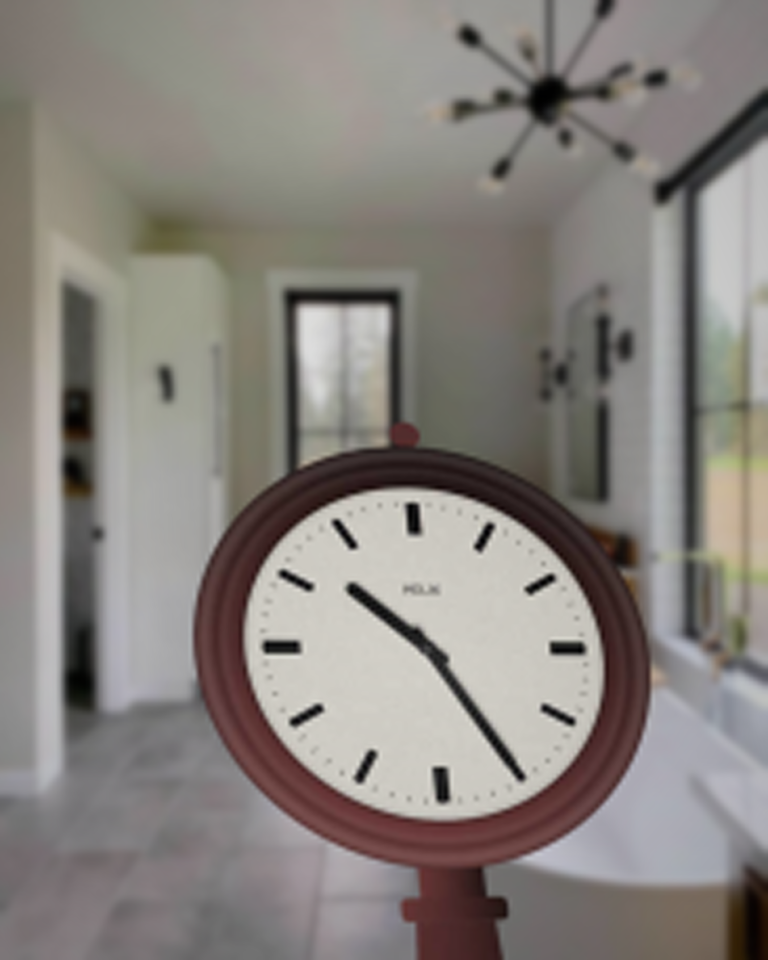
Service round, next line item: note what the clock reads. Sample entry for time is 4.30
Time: 10.25
